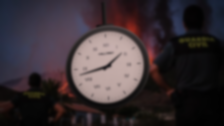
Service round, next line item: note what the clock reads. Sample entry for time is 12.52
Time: 1.43
